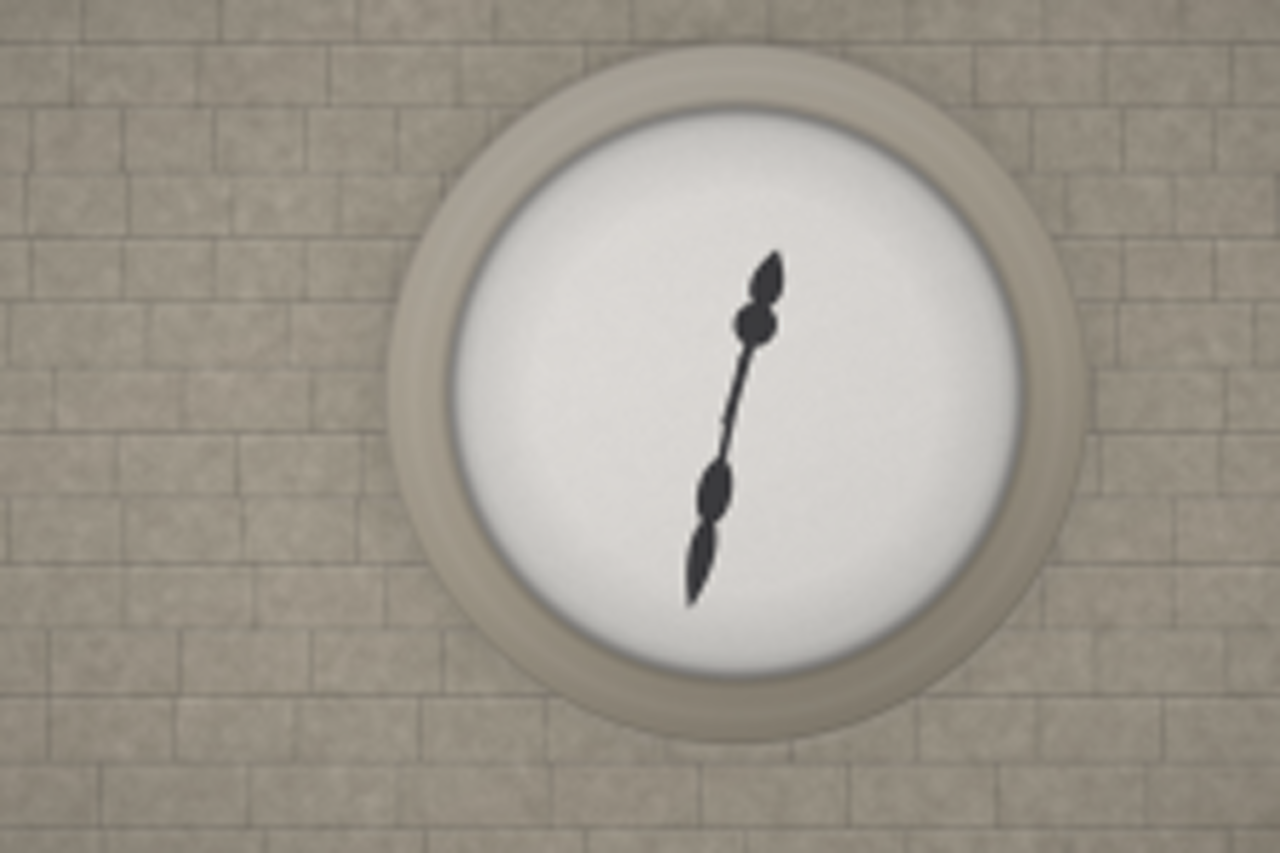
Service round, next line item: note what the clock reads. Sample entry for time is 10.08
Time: 12.32
